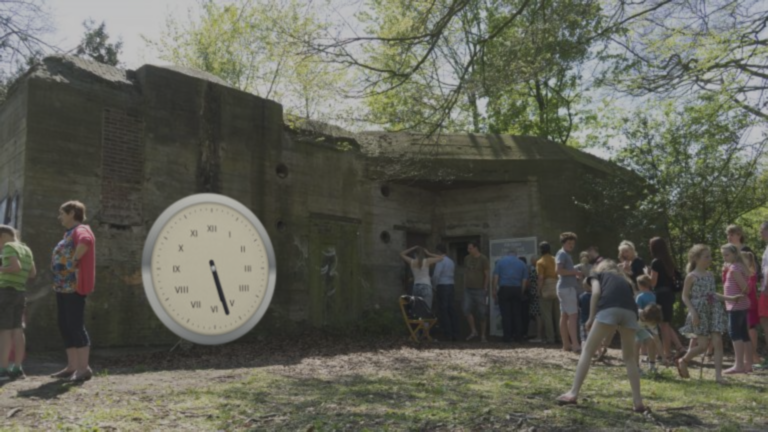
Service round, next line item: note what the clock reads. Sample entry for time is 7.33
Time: 5.27
